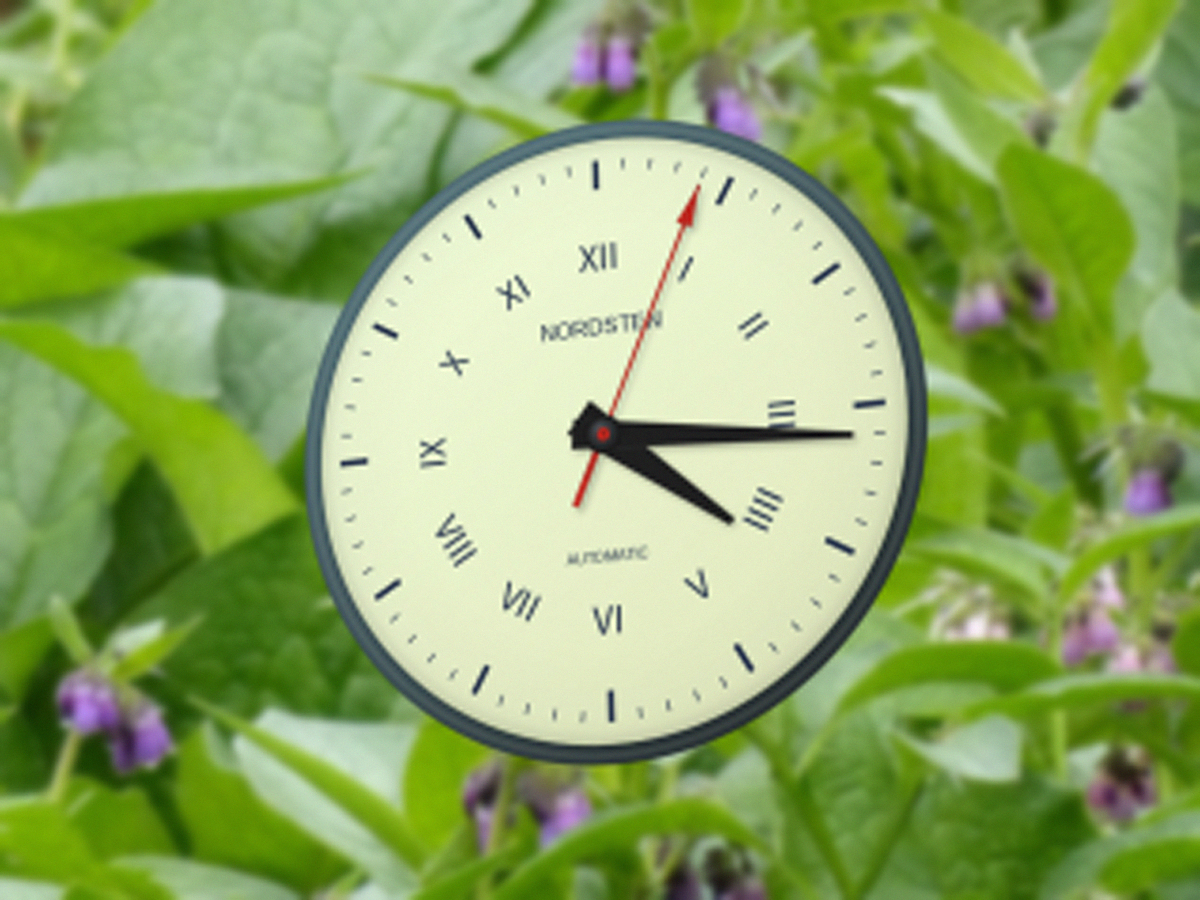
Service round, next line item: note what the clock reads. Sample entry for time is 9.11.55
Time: 4.16.04
